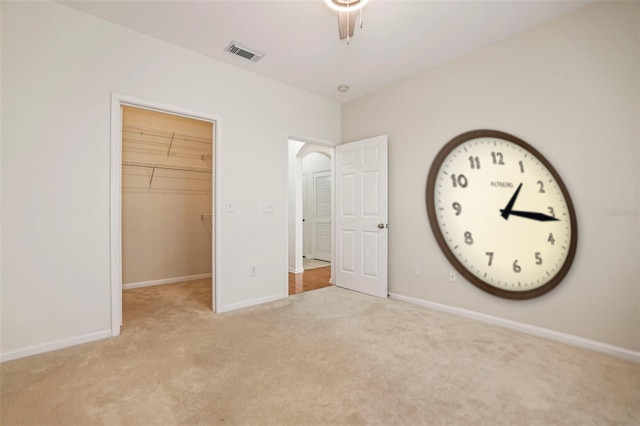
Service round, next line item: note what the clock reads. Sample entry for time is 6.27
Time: 1.16
